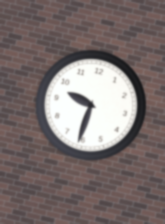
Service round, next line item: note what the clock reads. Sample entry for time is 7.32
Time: 9.31
